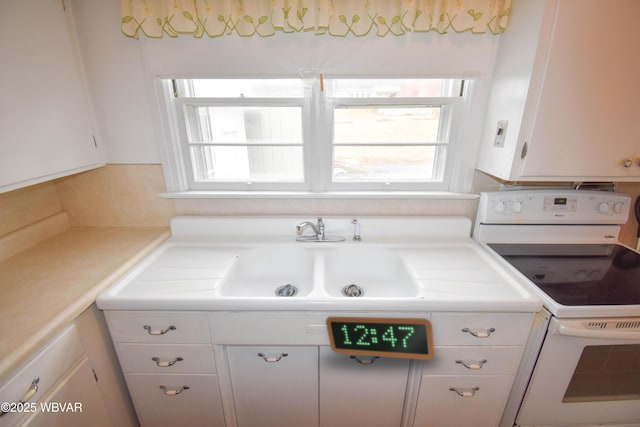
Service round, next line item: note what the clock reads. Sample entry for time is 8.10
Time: 12.47
